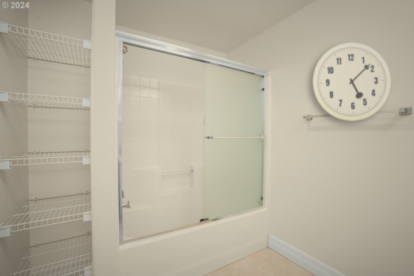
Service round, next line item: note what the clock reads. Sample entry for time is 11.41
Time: 5.08
